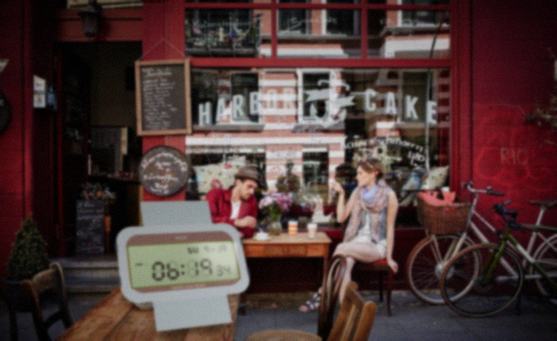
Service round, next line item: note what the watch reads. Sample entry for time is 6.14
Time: 6.19
